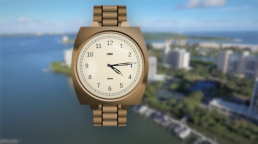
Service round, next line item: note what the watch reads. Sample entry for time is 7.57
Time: 4.14
